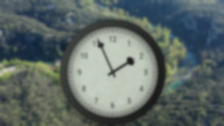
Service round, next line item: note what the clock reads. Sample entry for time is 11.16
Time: 1.56
